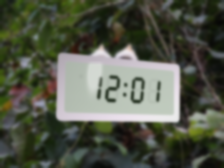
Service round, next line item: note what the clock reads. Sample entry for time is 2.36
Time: 12.01
